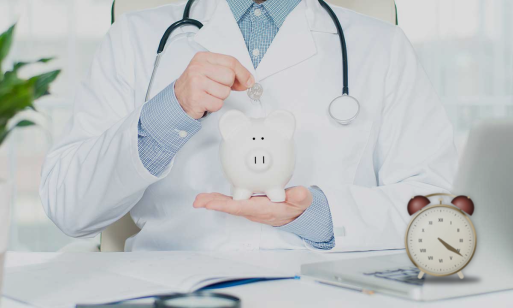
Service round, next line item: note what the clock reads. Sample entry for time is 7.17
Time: 4.21
